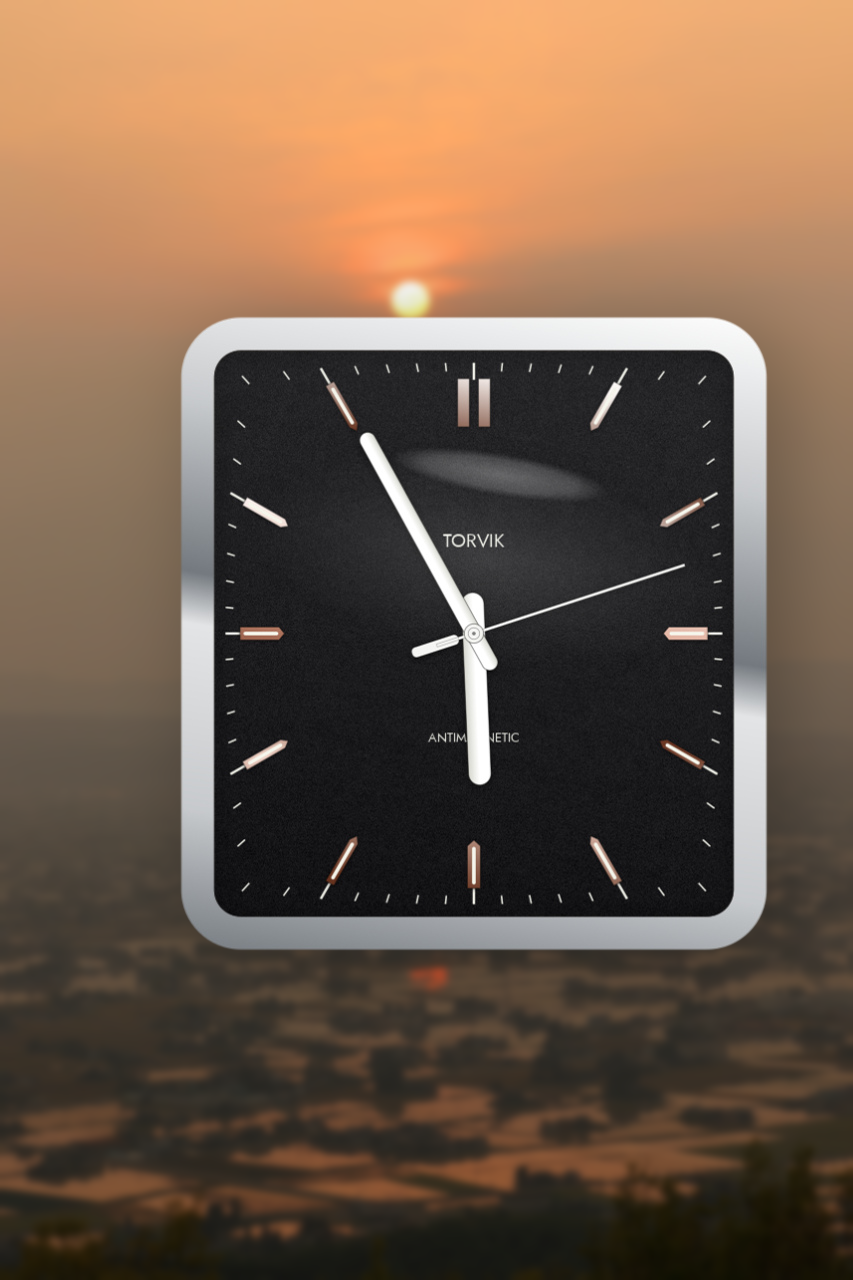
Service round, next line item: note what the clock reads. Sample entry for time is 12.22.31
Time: 5.55.12
